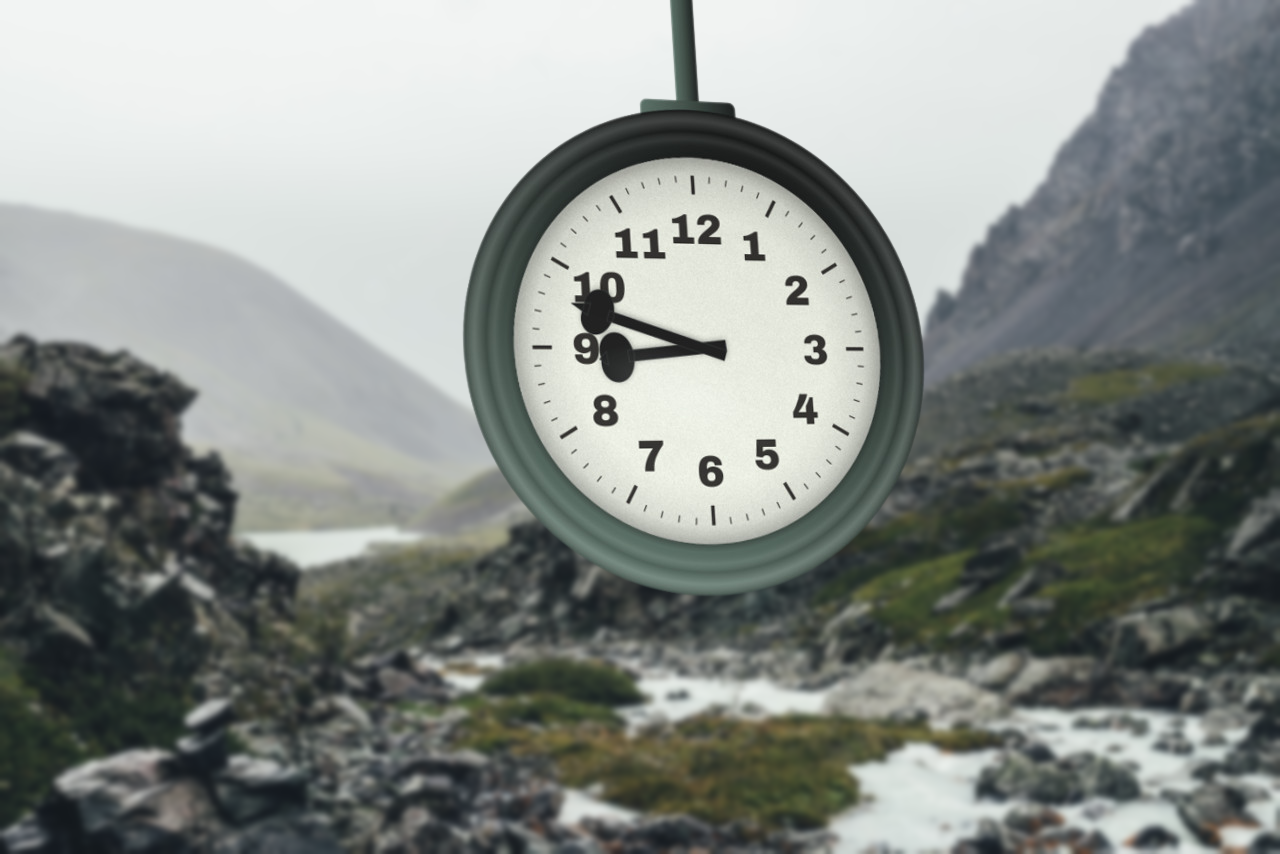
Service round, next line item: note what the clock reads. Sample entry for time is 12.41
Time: 8.48
